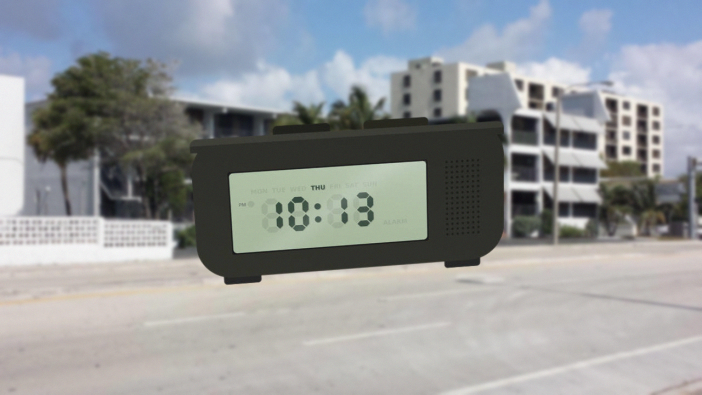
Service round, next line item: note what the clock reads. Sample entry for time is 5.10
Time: 10.13
